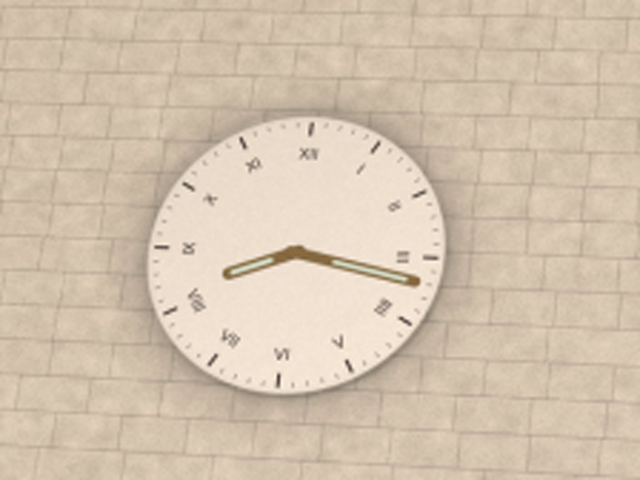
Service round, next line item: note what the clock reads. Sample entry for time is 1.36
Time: 8.17
